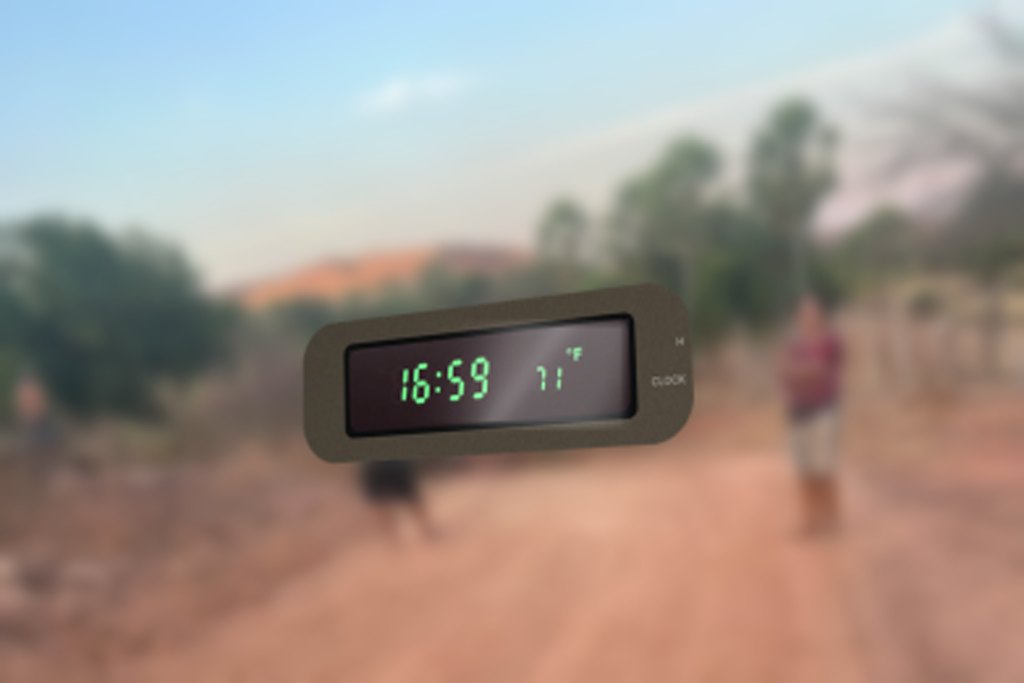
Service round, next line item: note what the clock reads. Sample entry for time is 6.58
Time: 16.59
